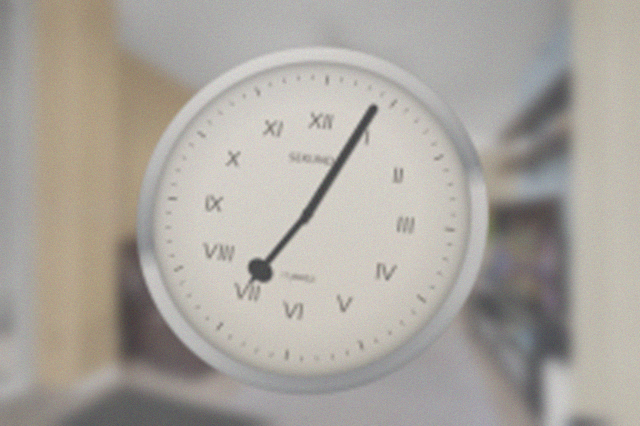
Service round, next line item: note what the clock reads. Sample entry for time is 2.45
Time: 7.04
